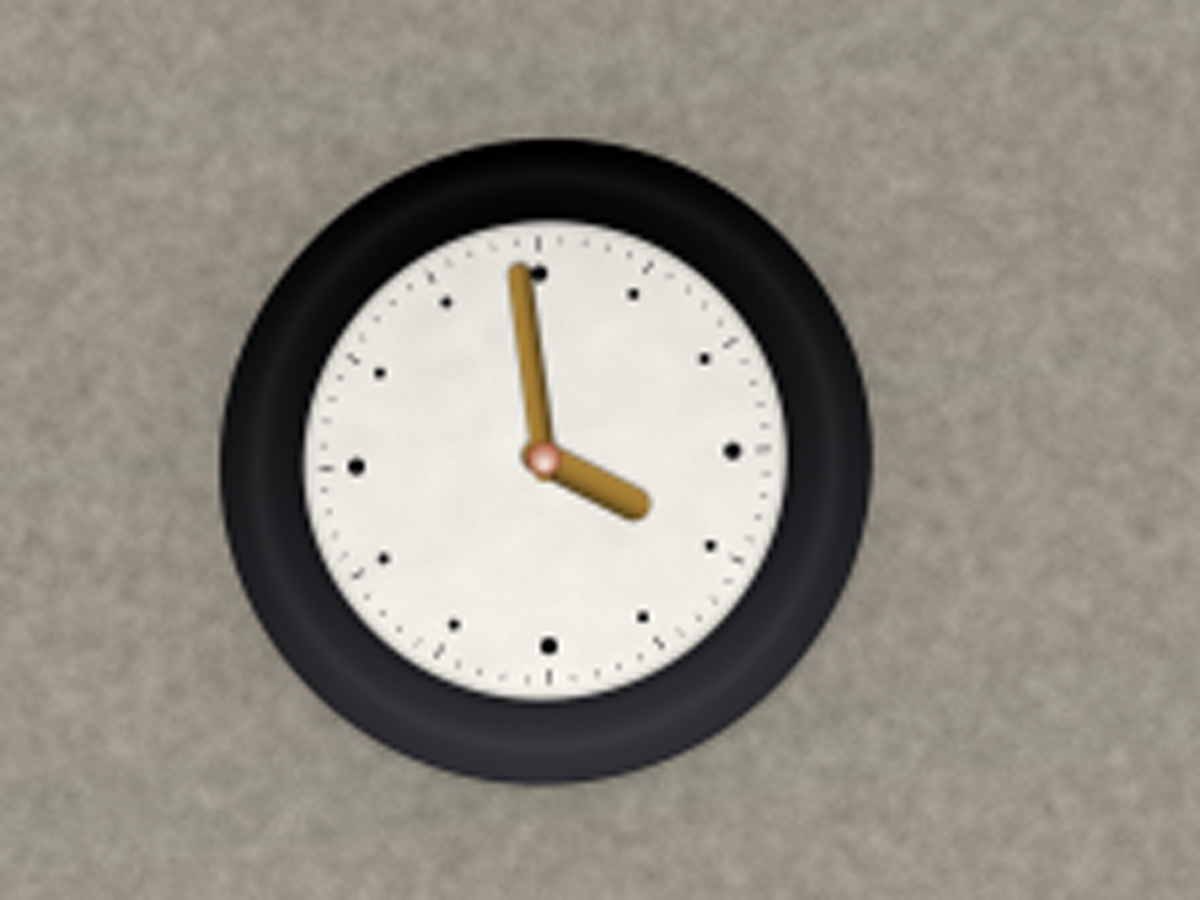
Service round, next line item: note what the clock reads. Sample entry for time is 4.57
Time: 3.59
